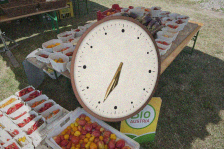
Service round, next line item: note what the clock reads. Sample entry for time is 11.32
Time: 6.34
